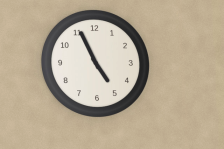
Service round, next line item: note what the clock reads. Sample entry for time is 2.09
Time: 4.56
